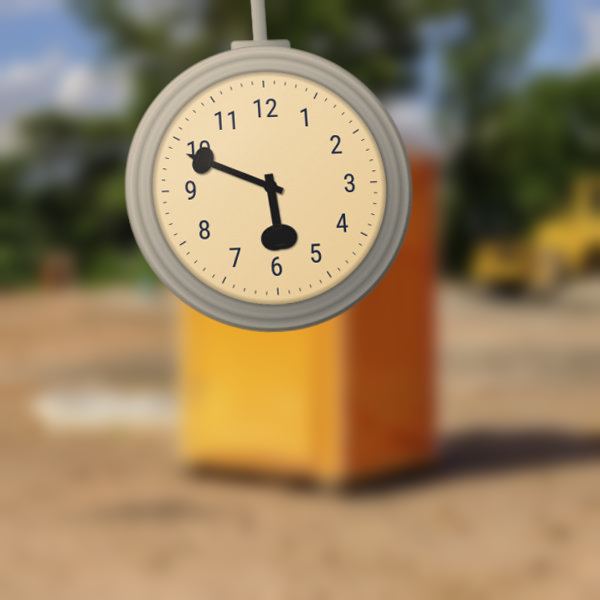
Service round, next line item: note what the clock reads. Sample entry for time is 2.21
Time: 5.49
